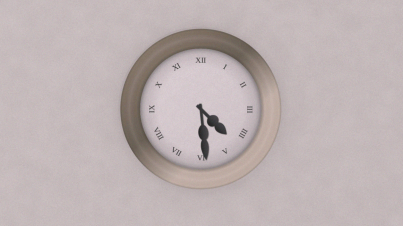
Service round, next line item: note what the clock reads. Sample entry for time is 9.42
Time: 4.29
